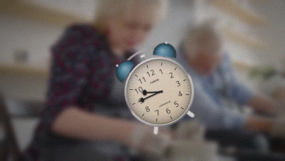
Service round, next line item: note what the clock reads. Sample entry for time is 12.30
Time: 9.45
